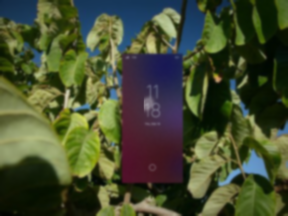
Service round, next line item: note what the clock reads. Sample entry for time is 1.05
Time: 11.18
